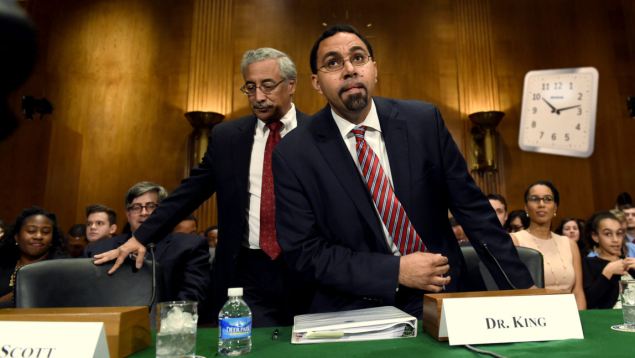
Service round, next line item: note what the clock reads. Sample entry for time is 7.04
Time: 10.13
